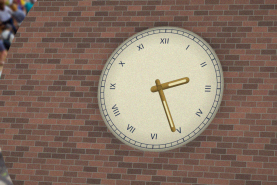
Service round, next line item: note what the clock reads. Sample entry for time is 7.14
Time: 2.26
